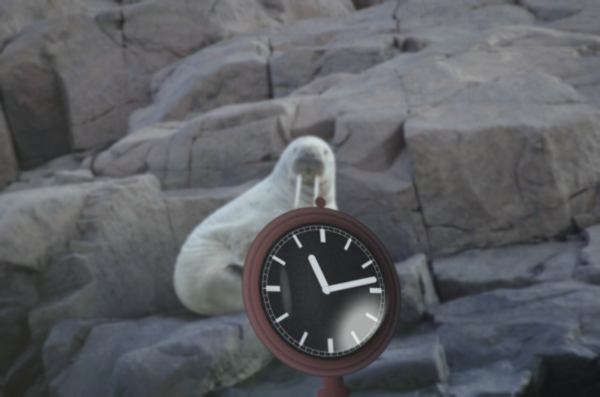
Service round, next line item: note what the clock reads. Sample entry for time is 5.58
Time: 11.13
